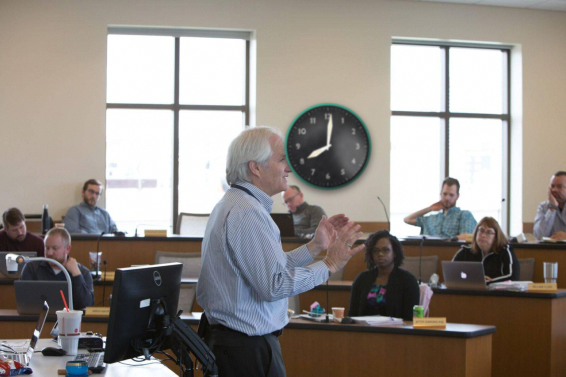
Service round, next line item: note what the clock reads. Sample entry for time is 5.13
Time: 8.01
